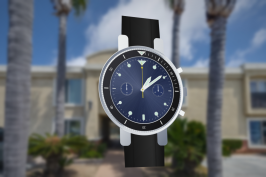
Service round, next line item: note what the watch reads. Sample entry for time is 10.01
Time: 1.09
